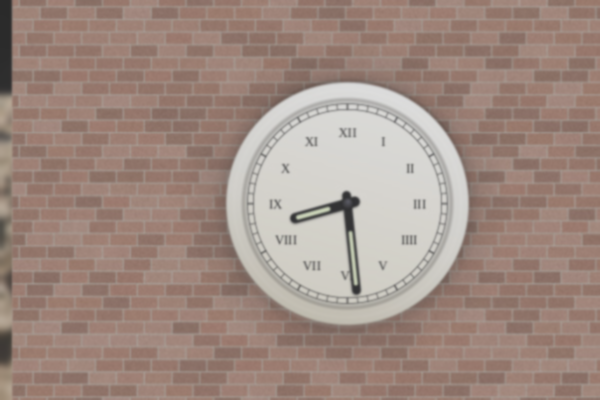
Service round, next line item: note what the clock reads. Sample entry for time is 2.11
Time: 8.29
